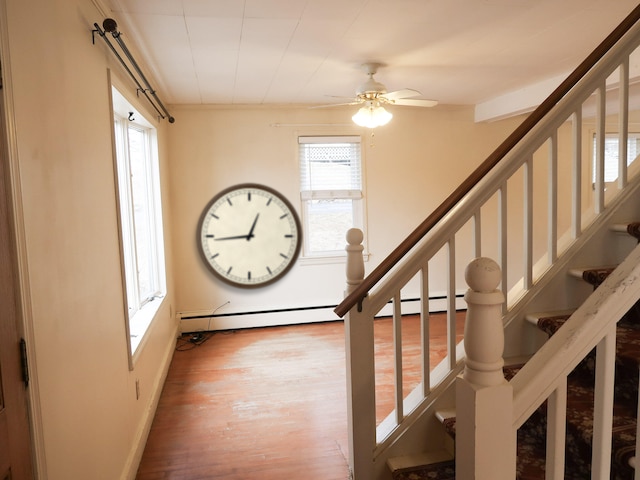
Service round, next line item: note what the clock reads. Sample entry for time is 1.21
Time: 12.44
